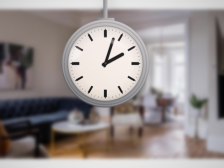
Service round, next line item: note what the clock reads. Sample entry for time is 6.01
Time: 2.03
